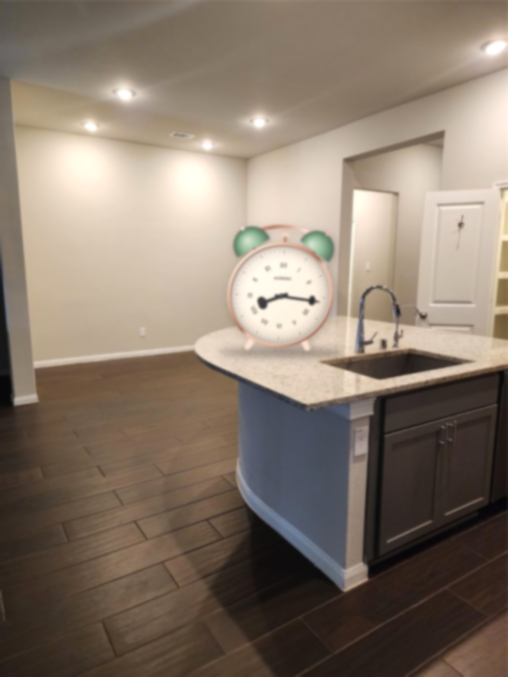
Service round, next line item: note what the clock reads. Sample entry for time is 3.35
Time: 8.16
